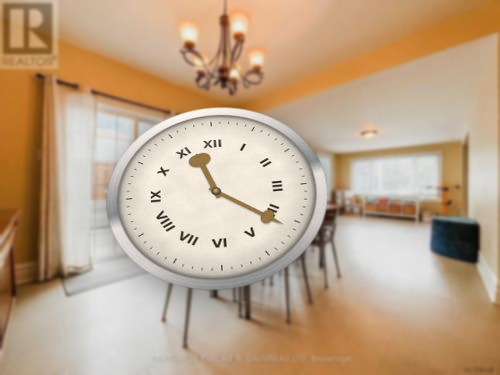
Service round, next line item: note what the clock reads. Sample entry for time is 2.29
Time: 11.21
